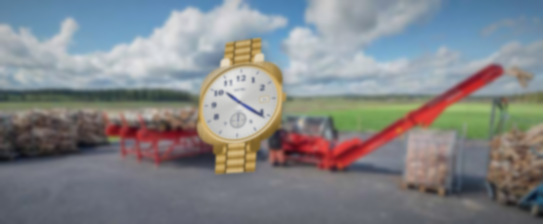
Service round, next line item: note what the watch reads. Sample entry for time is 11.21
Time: 10.21
